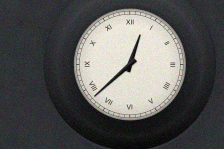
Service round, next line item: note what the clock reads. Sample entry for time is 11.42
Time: 12.38
